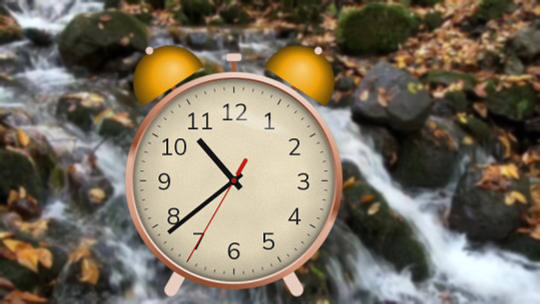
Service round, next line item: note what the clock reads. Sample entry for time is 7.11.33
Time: 10.38.35
